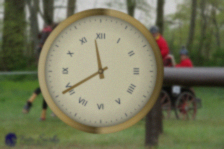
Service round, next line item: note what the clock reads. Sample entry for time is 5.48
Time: 11.40
